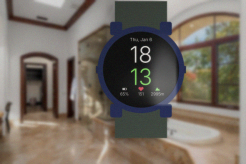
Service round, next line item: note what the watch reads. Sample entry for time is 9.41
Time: 18.13
